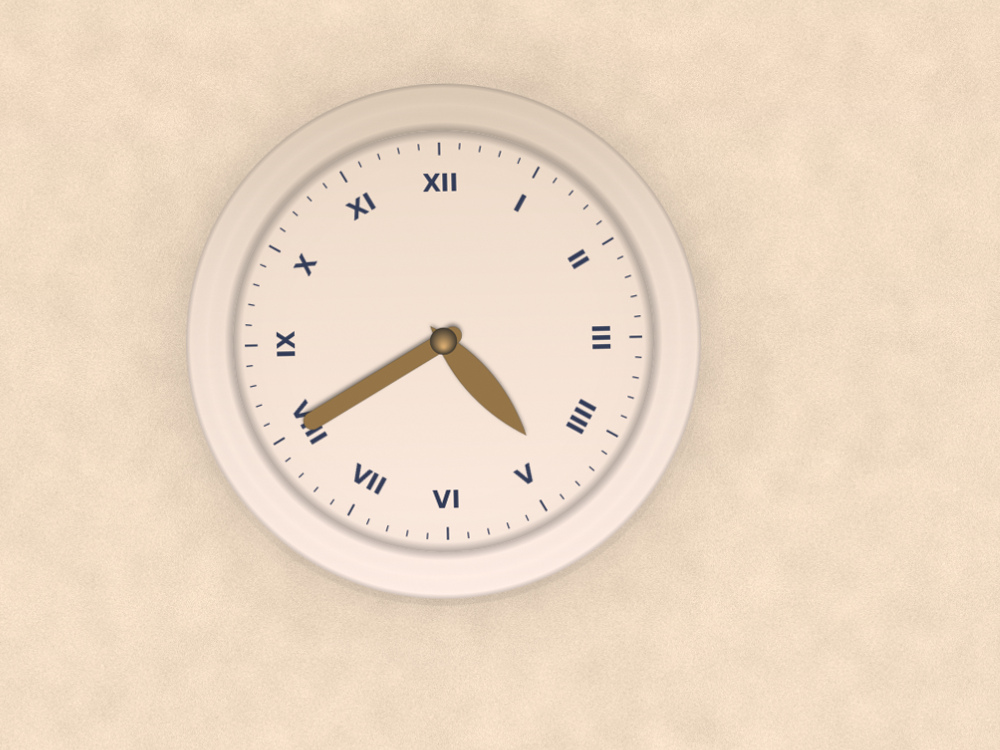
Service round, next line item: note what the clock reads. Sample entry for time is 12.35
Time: 4.40
